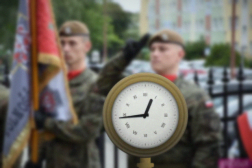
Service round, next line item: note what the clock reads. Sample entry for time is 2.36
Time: 12.44
